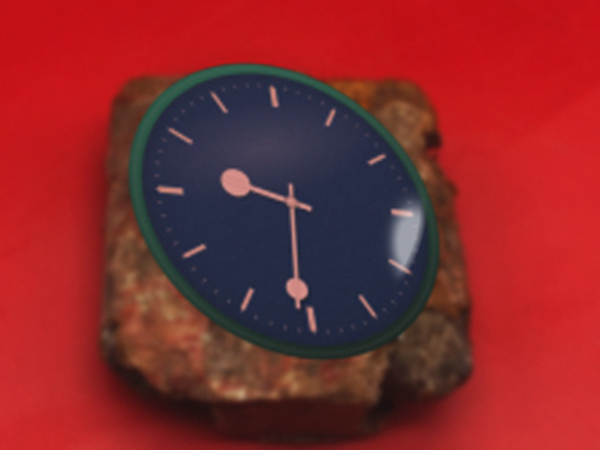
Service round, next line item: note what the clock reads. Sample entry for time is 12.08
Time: 9.31
